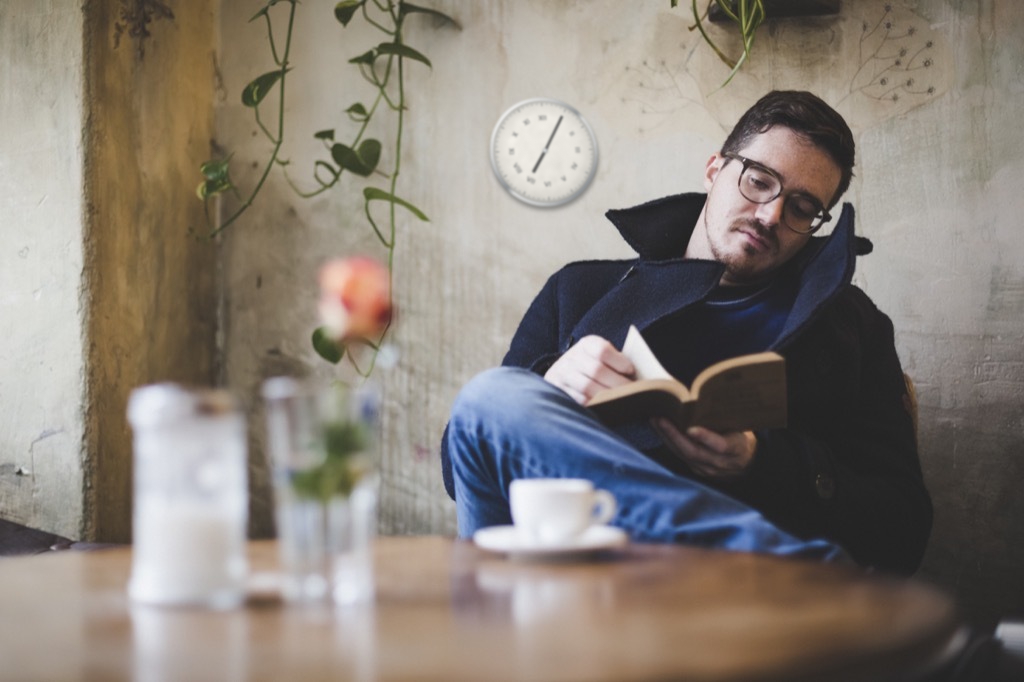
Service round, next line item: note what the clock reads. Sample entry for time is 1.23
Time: 7.05
